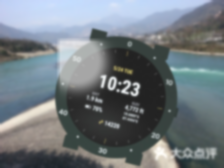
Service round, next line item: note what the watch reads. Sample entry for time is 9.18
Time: 10.23
